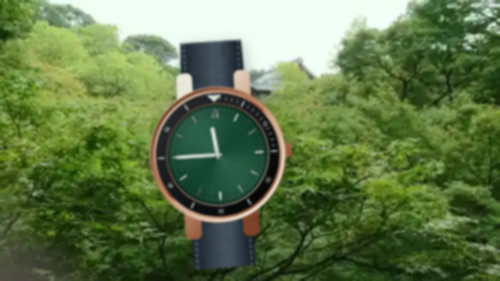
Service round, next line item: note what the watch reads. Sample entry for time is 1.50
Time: 11.45
